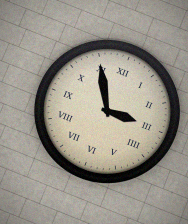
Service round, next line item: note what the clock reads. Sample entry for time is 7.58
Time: 2.55
